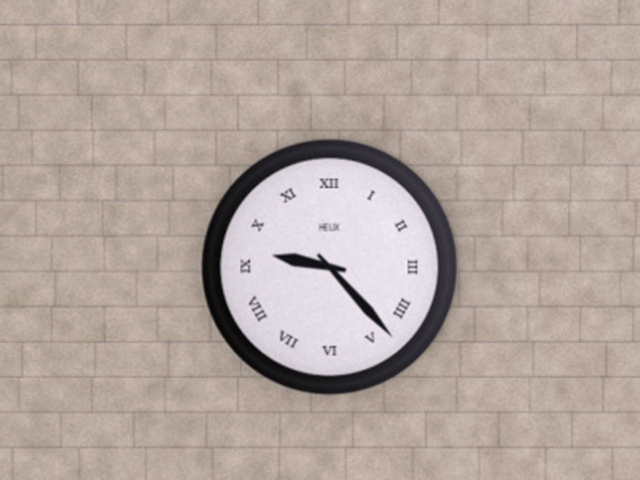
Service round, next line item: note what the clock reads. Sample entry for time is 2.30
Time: 9.23
